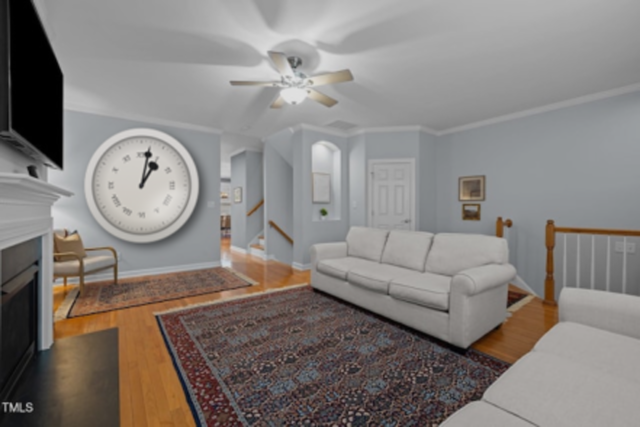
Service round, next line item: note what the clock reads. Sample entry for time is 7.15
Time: 1.02
